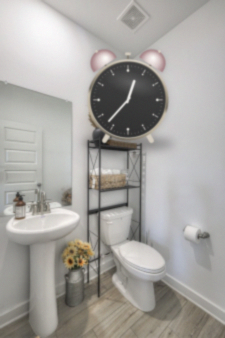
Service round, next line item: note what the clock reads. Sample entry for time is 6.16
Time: 12.37
